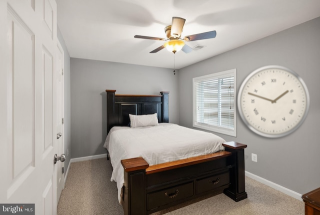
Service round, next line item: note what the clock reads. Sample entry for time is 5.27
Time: 1.48
